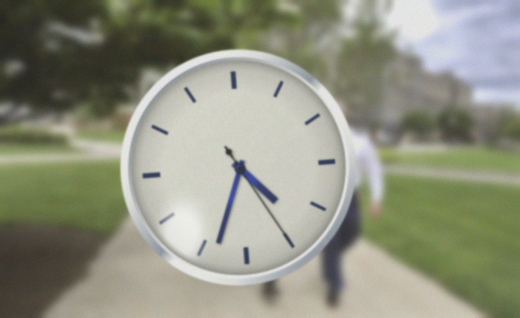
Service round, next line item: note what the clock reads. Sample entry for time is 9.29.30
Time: 4.33.25
